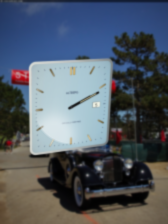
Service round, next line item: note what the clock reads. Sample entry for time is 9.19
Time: 2.11
